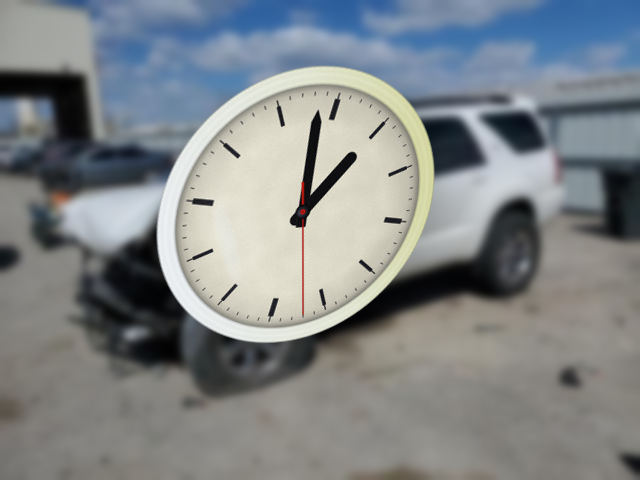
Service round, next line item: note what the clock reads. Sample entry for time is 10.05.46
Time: 12.58.27
